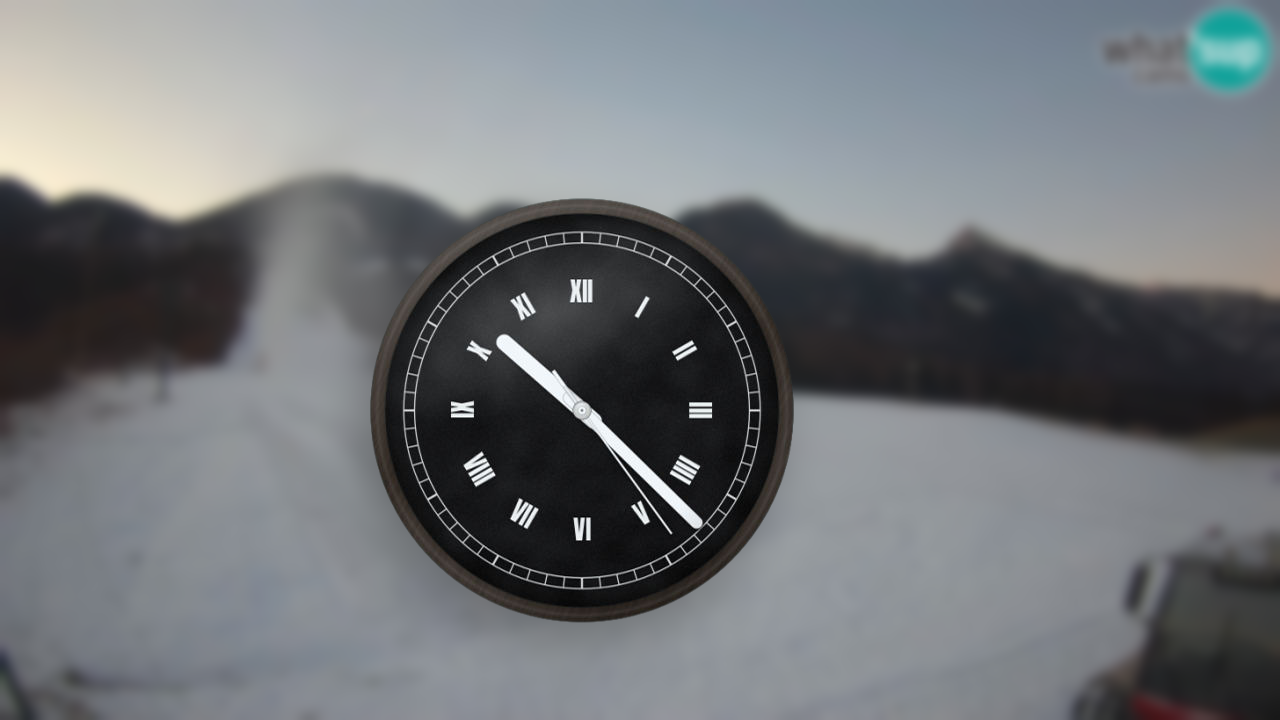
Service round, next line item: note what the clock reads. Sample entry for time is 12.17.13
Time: 10.22.24
